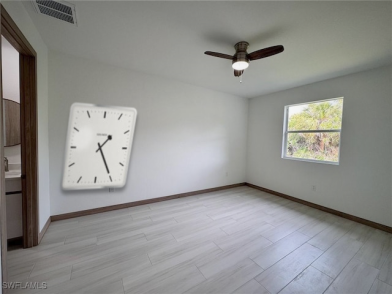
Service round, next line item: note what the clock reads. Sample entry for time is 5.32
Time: 1.25
